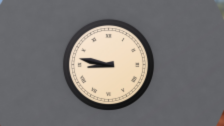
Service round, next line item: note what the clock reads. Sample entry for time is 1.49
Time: 8.47
